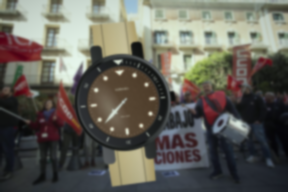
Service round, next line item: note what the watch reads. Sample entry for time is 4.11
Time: 7.38
